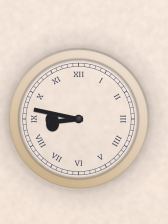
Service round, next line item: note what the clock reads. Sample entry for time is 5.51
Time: 8.47
